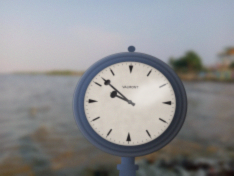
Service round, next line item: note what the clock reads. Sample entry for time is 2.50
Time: 9.52
